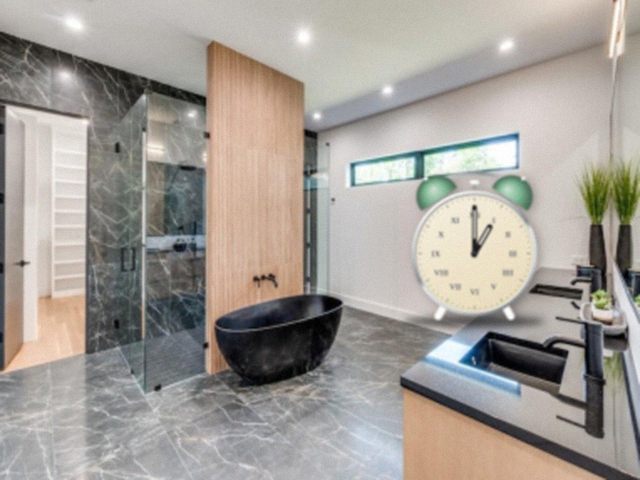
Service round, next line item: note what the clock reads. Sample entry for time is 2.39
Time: 1.00
